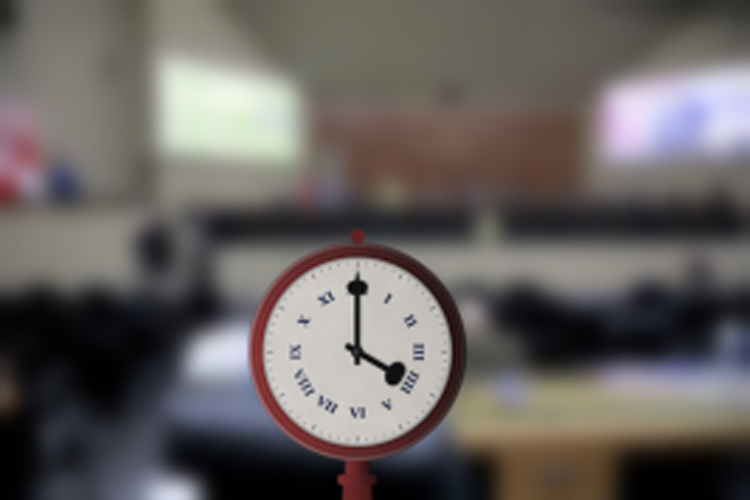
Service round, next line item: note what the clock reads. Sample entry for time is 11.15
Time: 4.00
